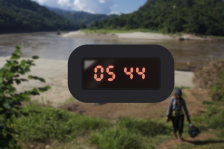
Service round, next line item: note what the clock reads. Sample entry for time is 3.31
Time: 5.44
